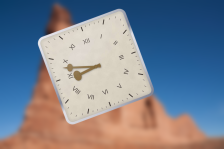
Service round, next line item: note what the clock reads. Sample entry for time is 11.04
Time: 8.48
